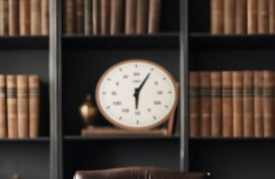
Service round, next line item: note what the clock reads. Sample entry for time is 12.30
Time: 6.05
